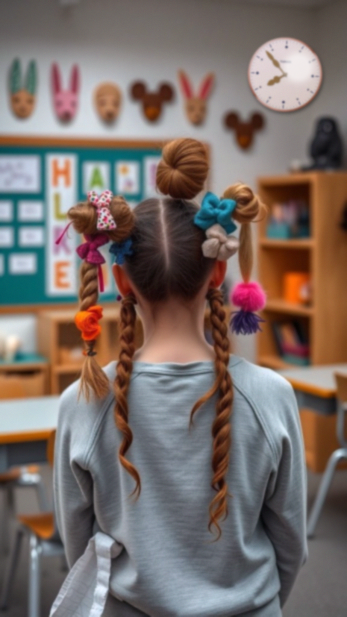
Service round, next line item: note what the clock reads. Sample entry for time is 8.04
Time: 7.53
